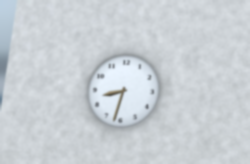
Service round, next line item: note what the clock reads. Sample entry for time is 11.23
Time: 8.32
